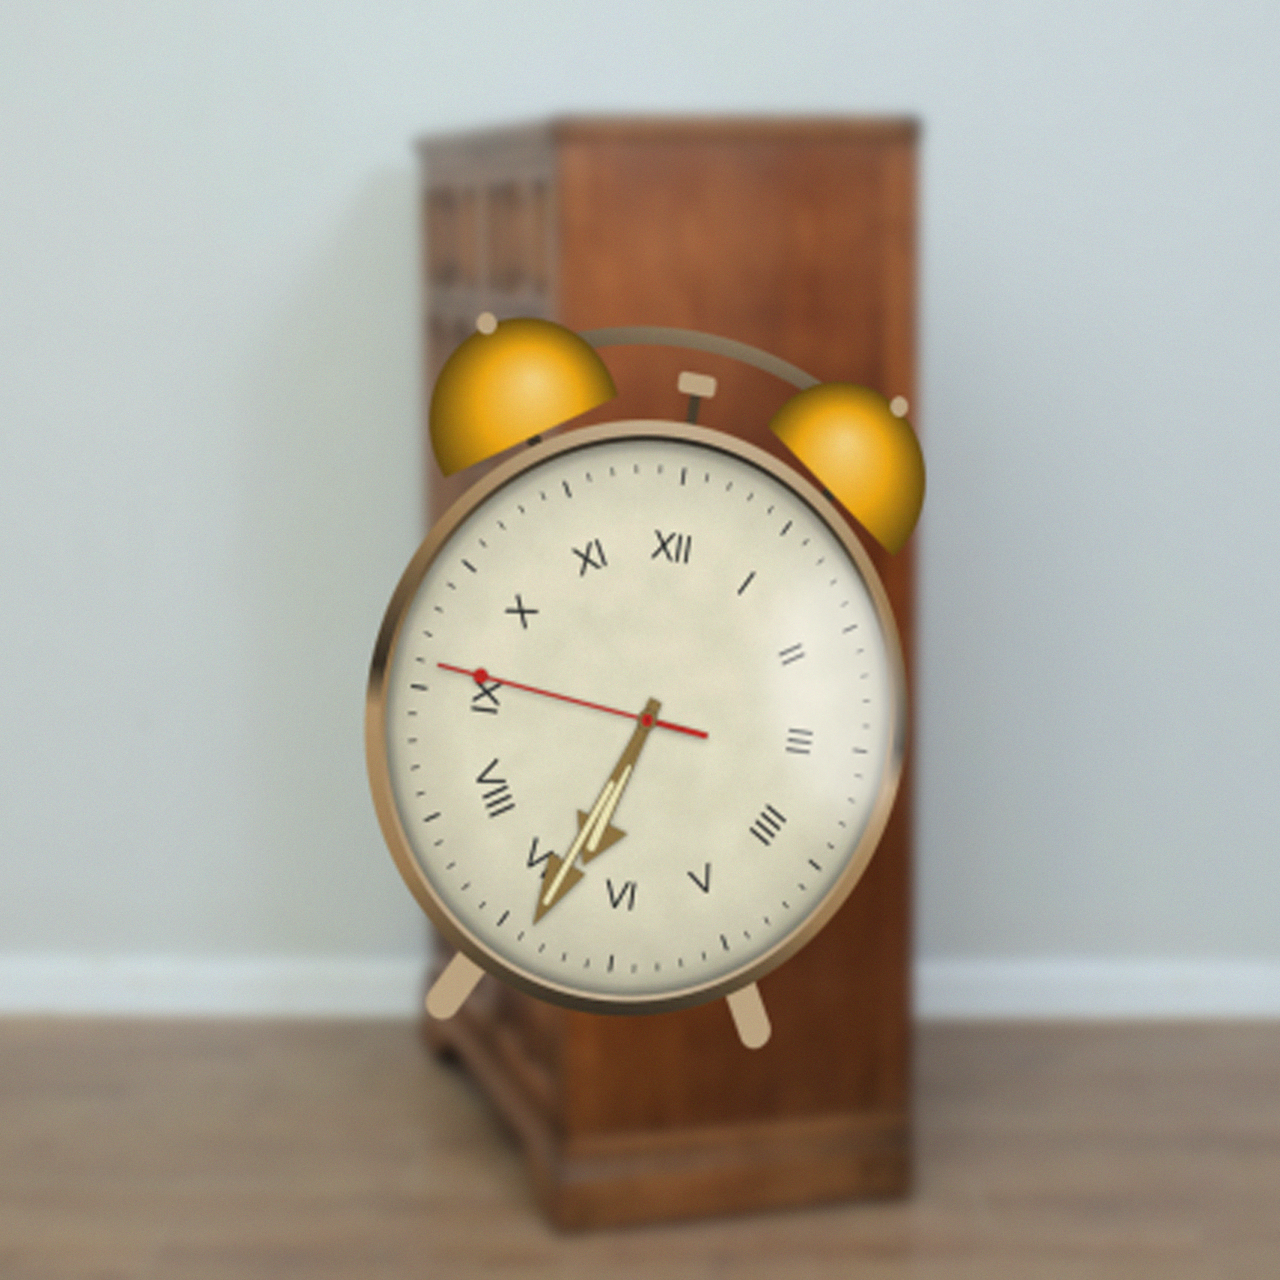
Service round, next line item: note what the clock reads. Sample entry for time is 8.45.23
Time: 6.33.46
